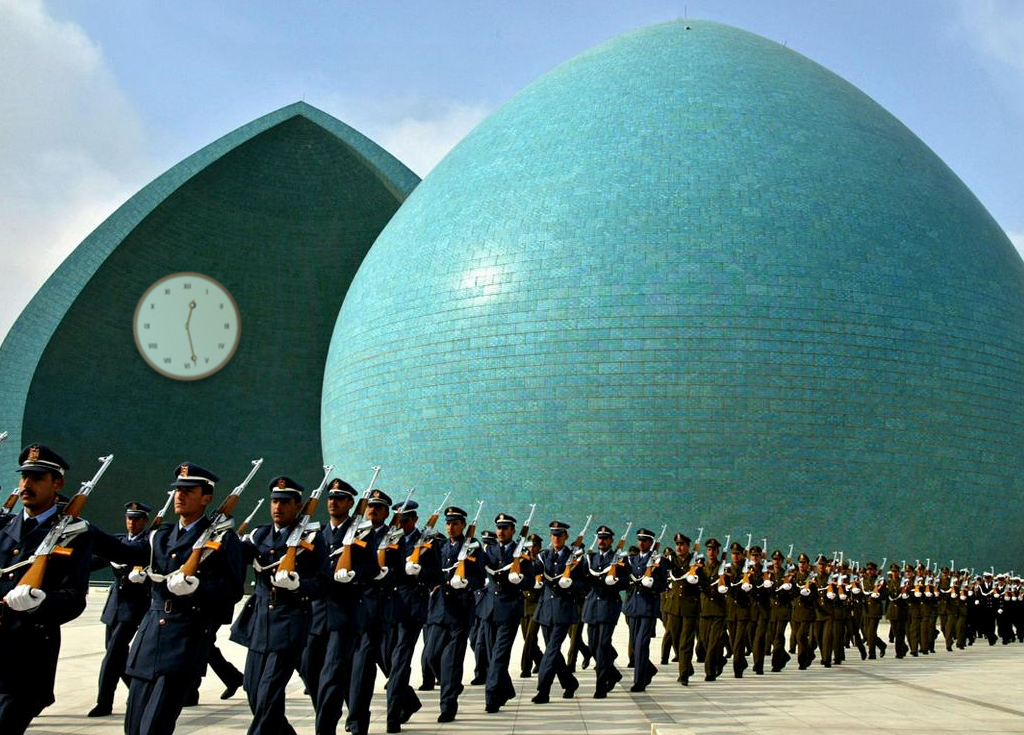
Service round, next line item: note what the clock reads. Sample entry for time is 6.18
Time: 12.28
